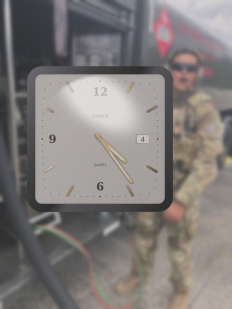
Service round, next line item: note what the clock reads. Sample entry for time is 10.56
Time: 4.24
